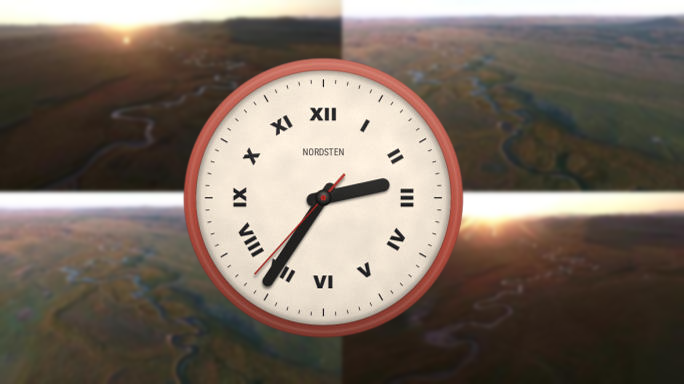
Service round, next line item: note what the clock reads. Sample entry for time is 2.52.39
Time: 2.35.37
